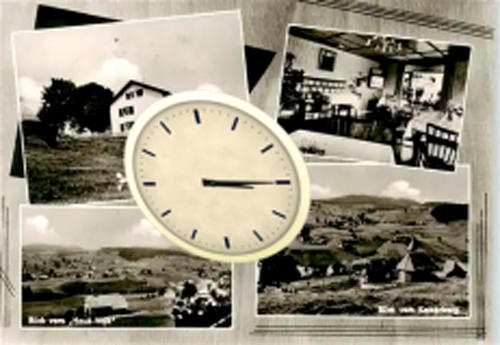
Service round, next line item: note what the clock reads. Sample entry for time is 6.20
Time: 3.15
